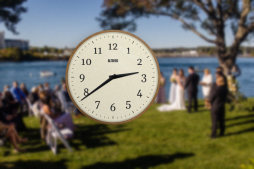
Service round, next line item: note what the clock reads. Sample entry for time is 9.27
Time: 2.39
